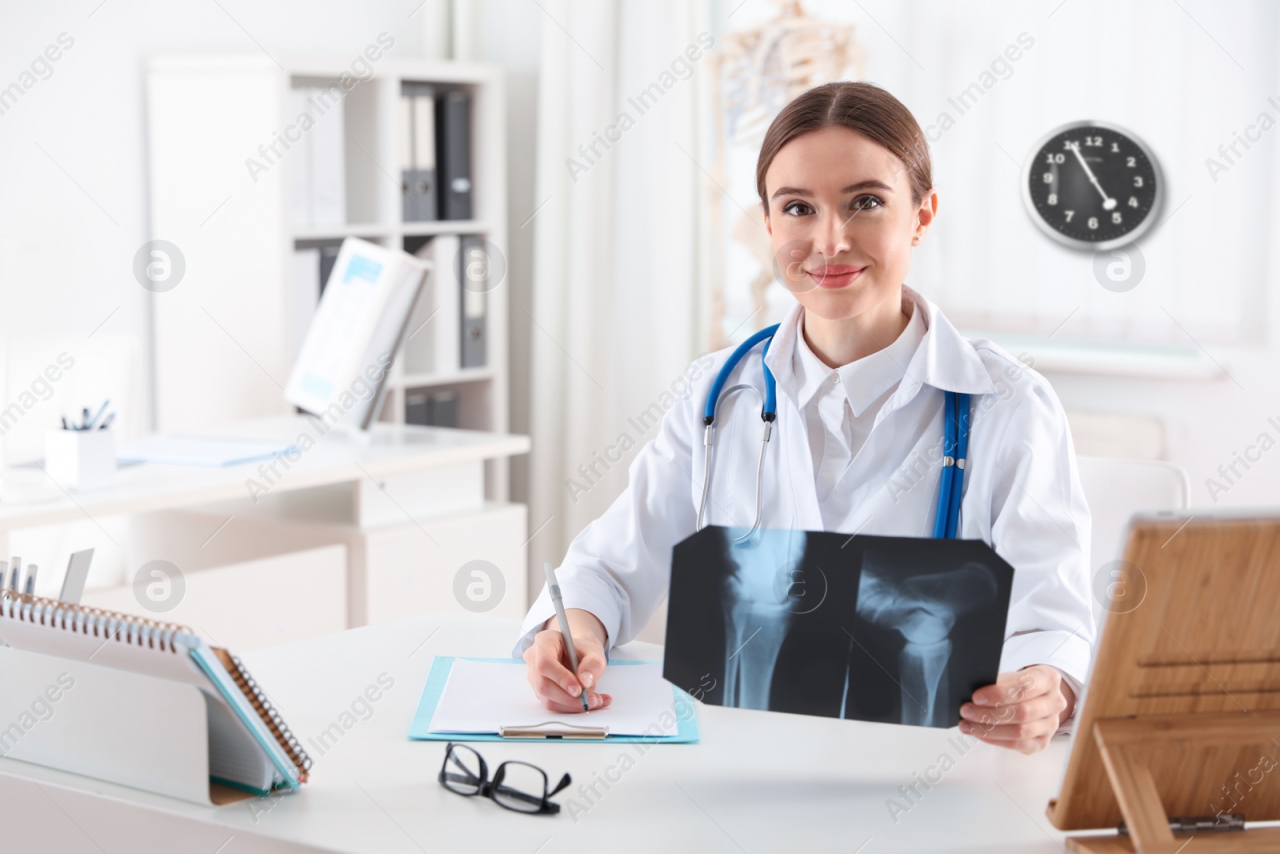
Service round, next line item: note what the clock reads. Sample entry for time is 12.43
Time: 4.55
